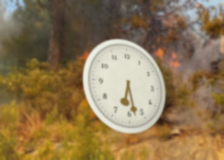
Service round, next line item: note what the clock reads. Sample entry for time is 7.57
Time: 6.28
